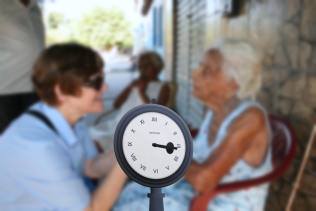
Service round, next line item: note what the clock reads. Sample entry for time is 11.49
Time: 3.16
